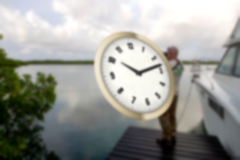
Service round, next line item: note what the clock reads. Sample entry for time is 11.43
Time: 10.13
